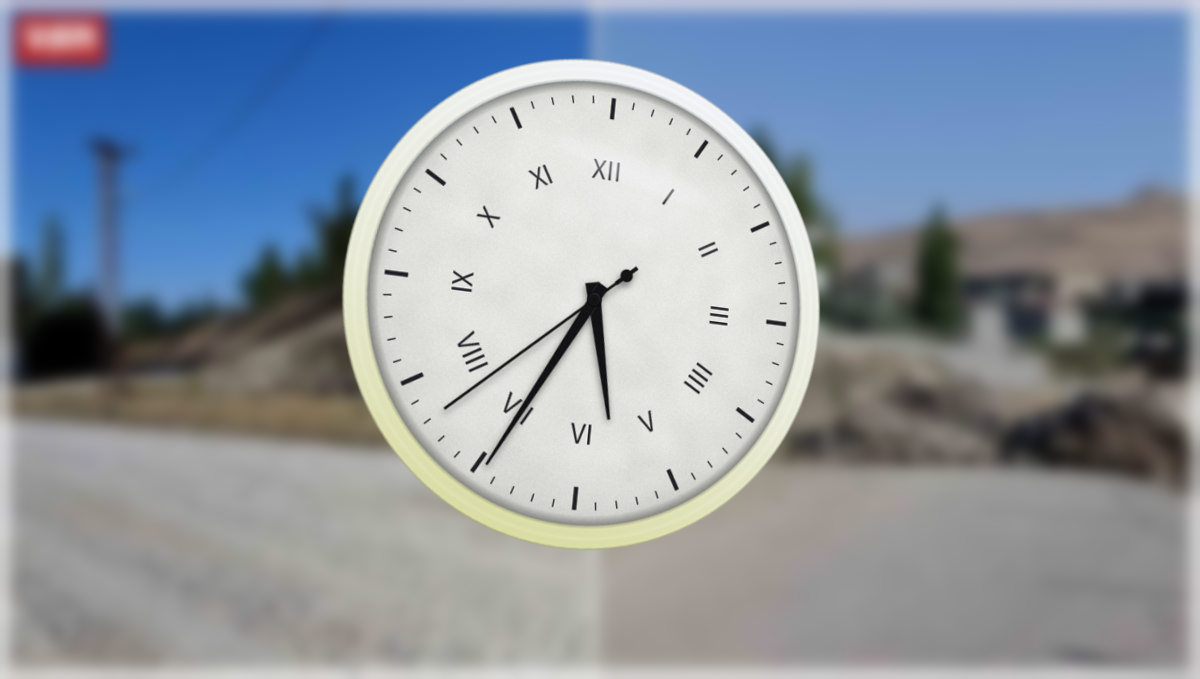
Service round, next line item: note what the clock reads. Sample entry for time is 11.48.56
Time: 5.34.38
